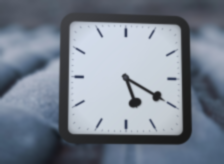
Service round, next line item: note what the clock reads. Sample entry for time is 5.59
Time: 5.20
